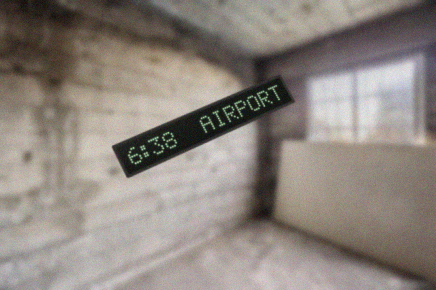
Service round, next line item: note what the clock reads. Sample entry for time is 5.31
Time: 6.38
